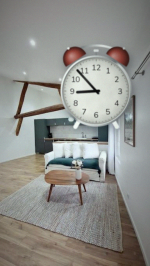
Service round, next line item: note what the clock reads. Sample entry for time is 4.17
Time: 8.53
